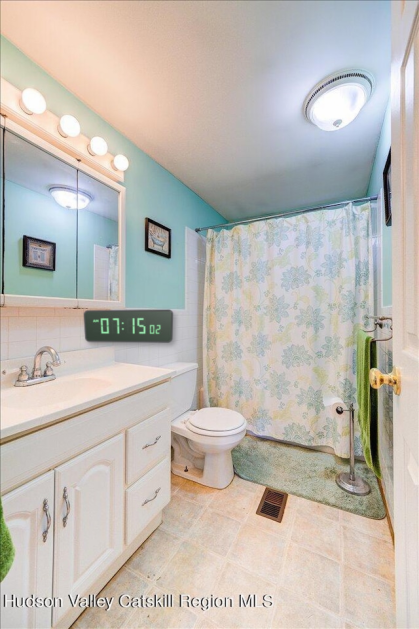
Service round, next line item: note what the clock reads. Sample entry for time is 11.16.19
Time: 7.15.02
